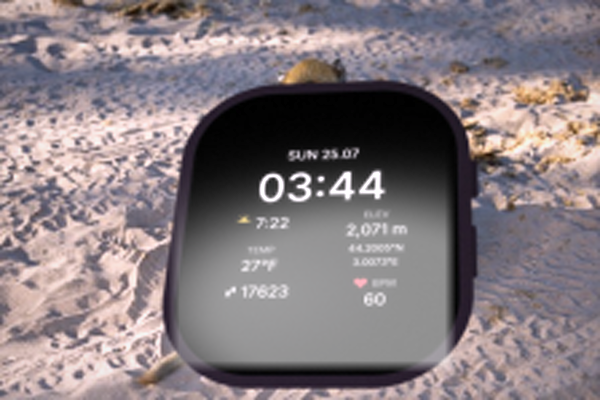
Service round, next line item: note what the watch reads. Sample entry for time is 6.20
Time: 3.44
